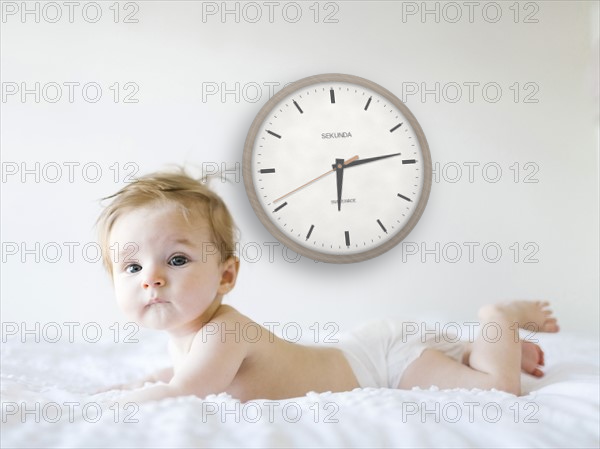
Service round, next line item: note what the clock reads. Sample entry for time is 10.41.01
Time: 6.13.41
